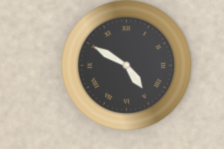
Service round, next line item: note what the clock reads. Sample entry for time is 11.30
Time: 4.50
